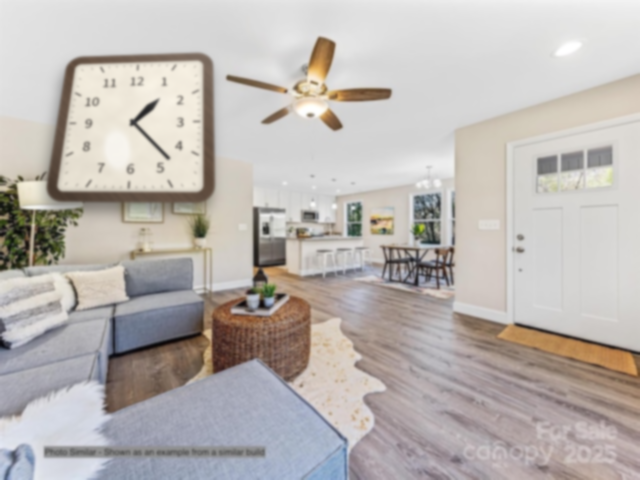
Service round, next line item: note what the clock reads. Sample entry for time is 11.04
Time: 1.23
